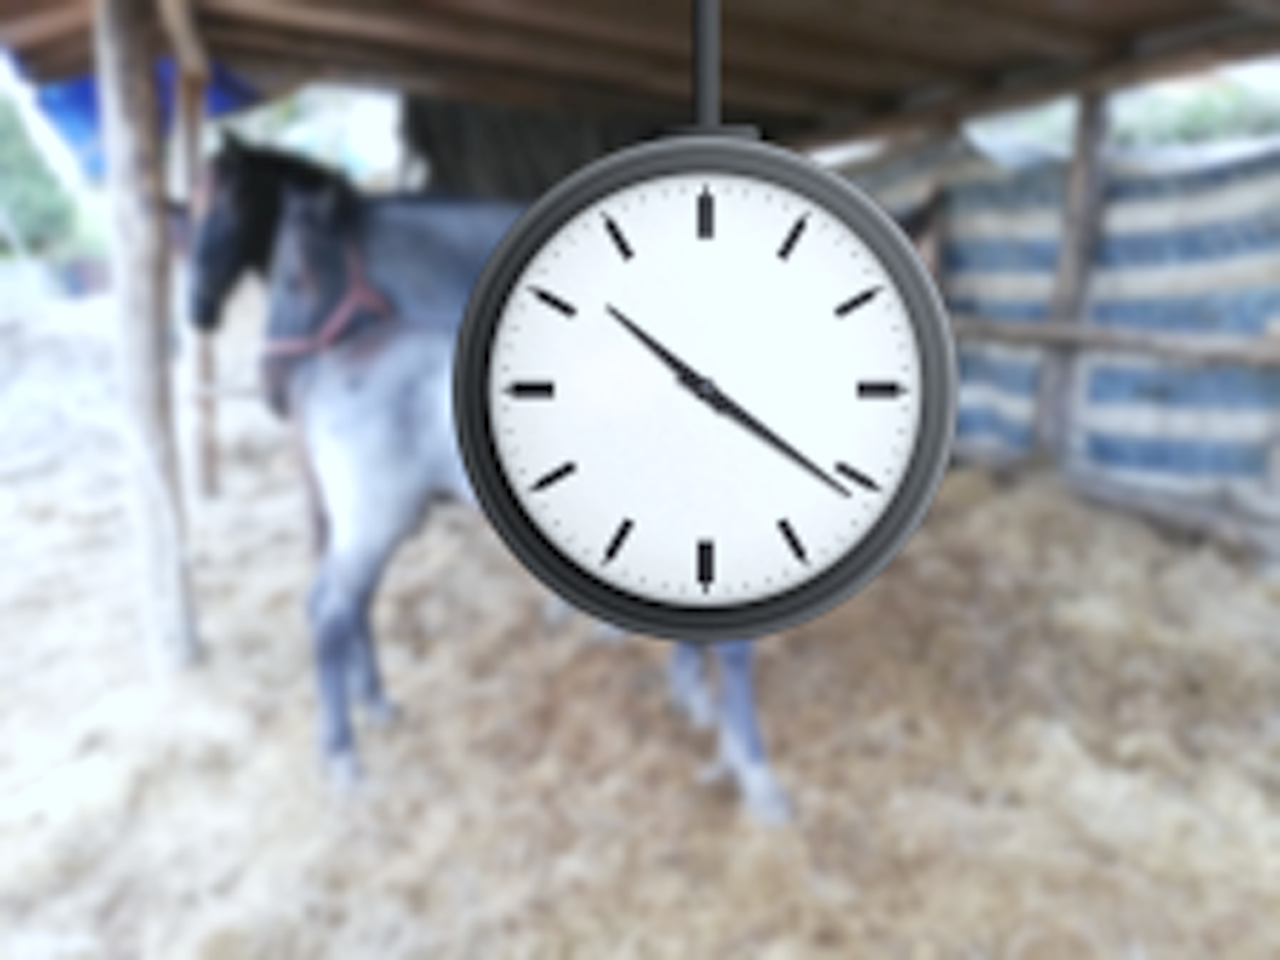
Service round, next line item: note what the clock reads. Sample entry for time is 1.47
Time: 10.21
